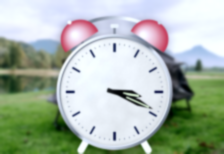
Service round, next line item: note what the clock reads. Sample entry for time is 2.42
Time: 3.19
